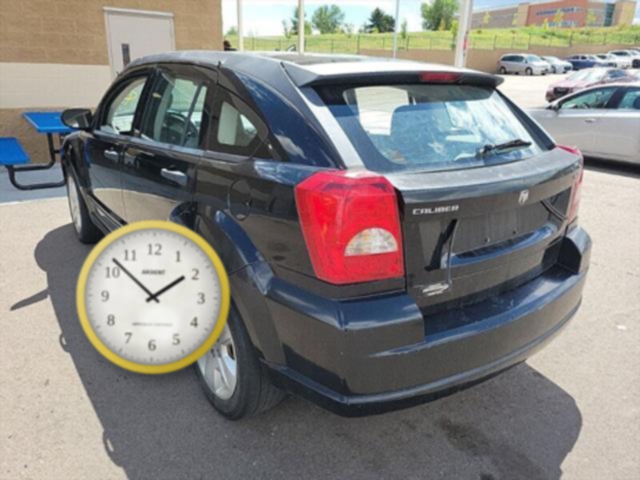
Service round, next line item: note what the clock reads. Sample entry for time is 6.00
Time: 1.52
